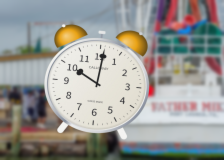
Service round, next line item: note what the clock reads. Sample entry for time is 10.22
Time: 10.01
